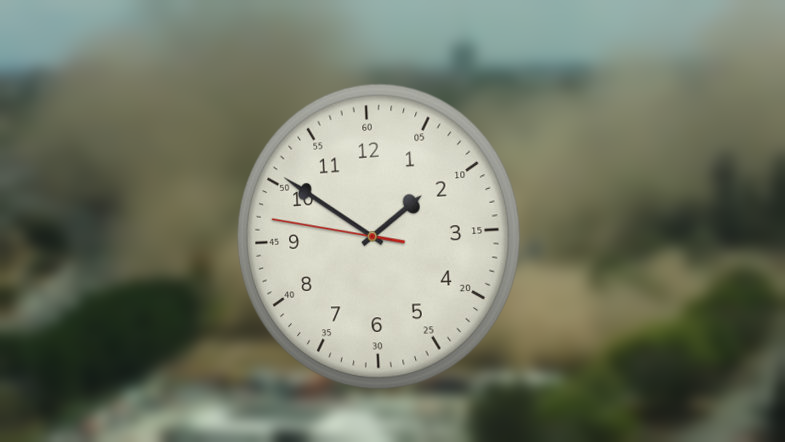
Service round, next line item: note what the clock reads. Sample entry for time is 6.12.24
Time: 1.50.47
